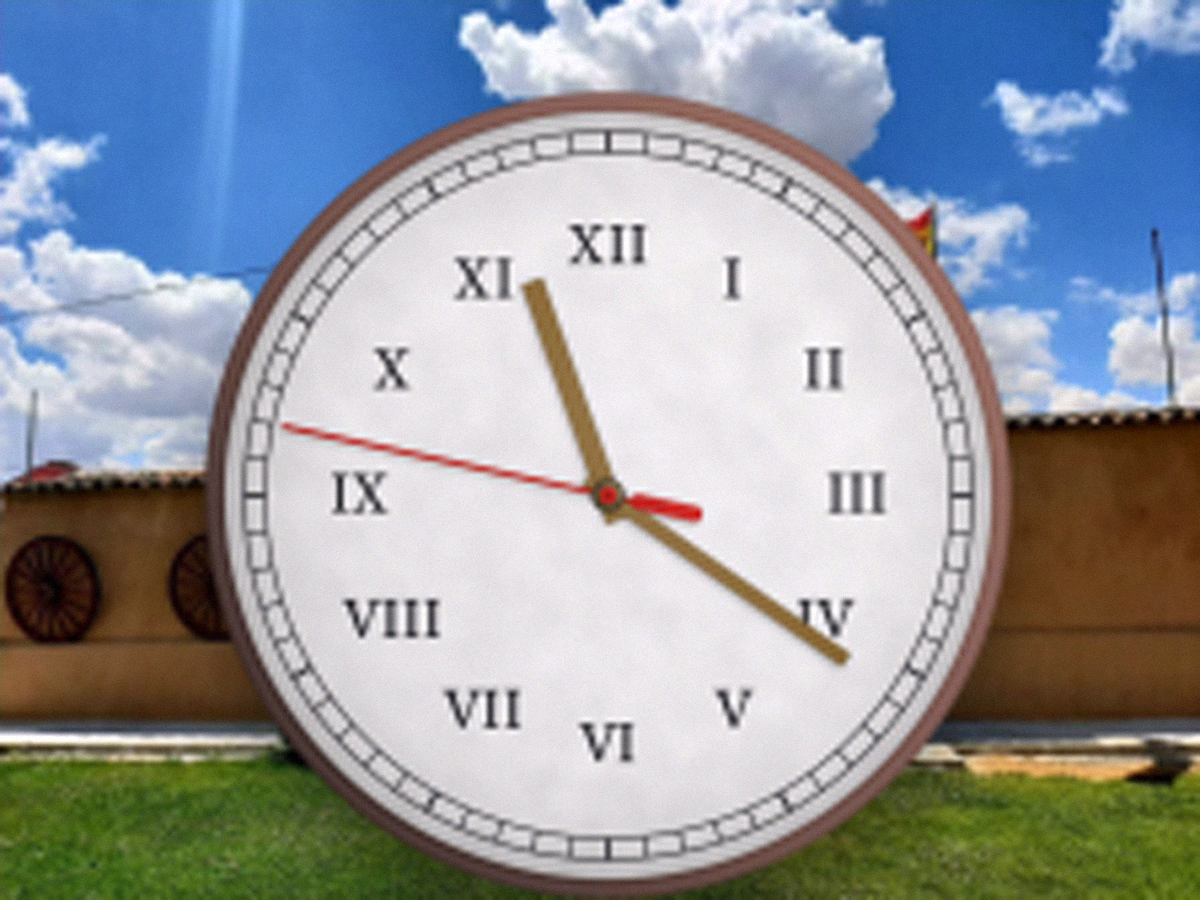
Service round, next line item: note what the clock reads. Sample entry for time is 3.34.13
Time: 11.20.47
